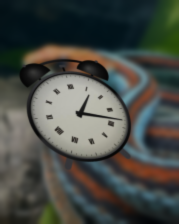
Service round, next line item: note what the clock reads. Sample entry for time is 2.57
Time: 1.18
